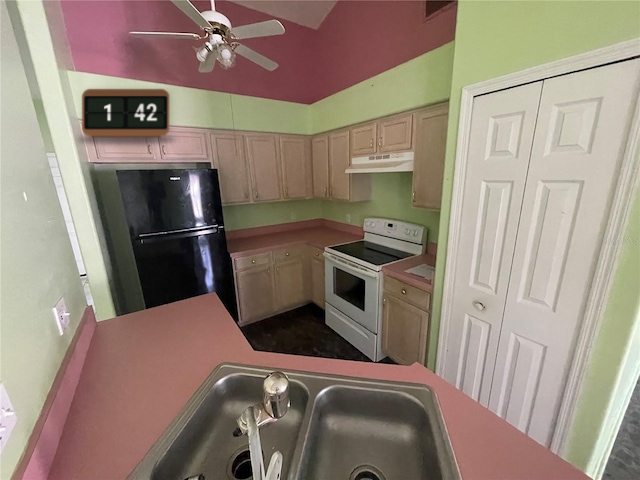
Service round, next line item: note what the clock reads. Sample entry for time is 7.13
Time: 1.42
